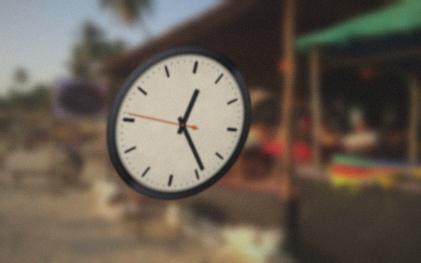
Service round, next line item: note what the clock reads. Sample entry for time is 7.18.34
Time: 12.23.46
